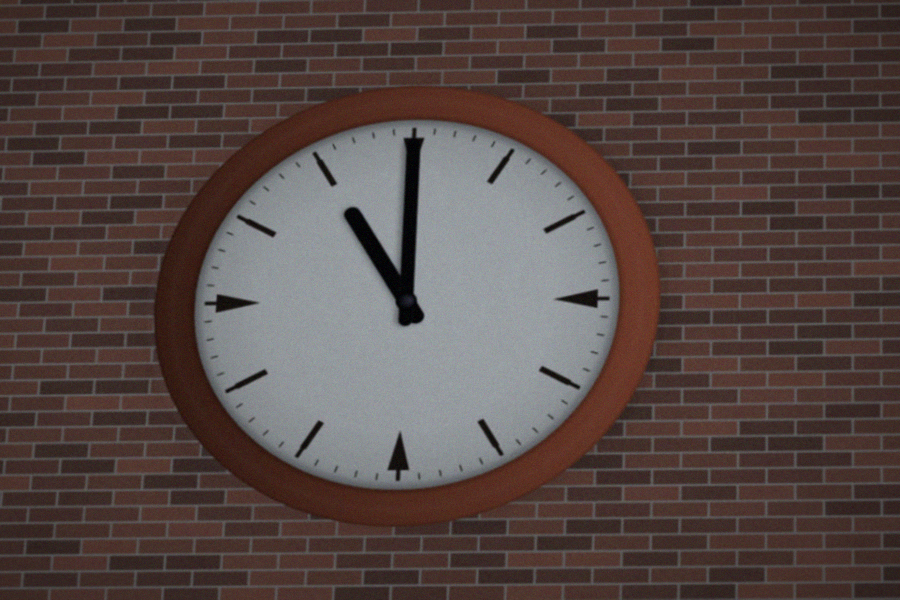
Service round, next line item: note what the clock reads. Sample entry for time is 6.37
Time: 11.00
